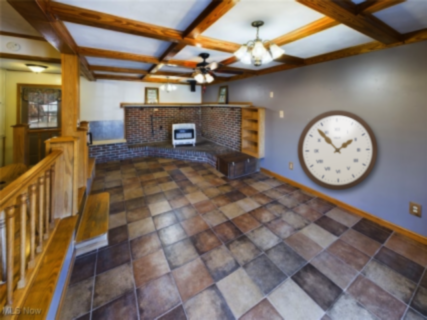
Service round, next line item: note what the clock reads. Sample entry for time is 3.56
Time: 1.53
